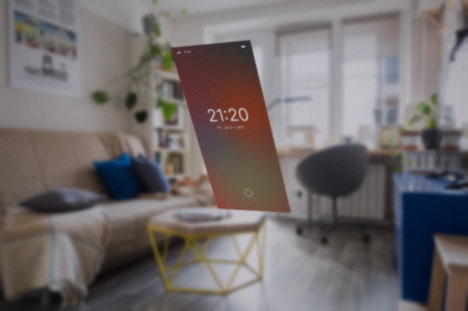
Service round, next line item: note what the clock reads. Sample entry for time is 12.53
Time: 21.20
